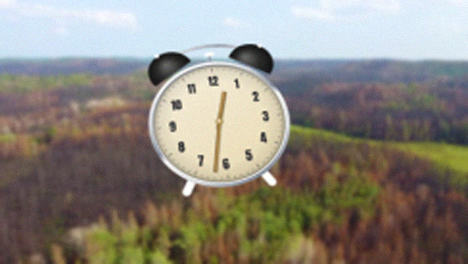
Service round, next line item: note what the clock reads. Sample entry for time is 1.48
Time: 12.32
